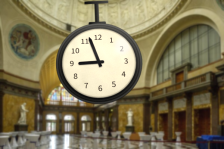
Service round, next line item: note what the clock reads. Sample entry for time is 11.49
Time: 8.57
